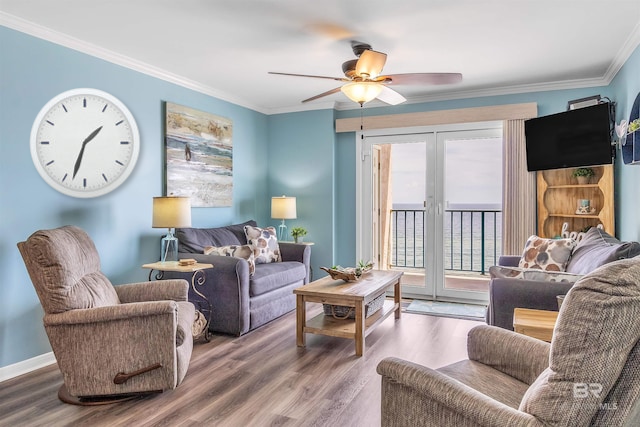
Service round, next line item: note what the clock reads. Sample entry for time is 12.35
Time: 1.33
